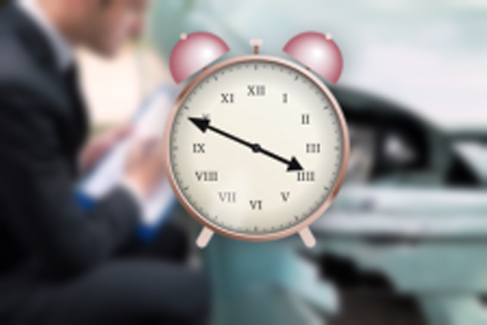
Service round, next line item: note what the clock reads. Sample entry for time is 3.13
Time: 3.49
